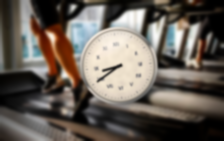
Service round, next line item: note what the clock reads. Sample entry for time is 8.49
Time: 8.40
